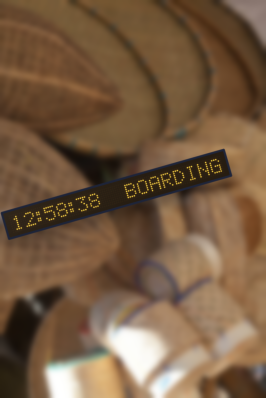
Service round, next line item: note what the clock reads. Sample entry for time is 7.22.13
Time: 12.58.38
